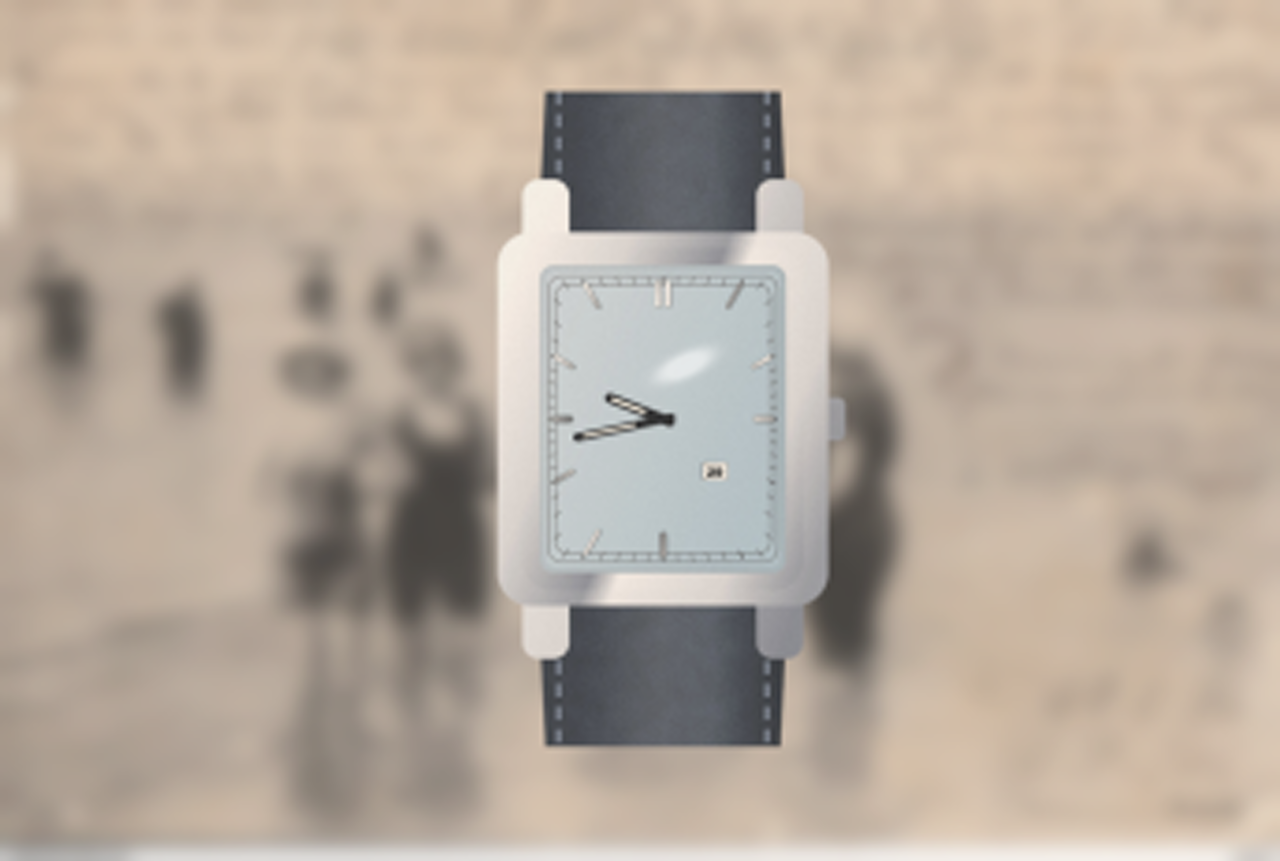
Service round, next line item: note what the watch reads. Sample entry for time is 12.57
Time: 9.43
